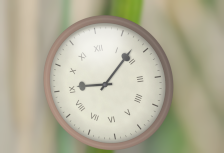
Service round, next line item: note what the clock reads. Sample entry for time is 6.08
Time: 9.08
